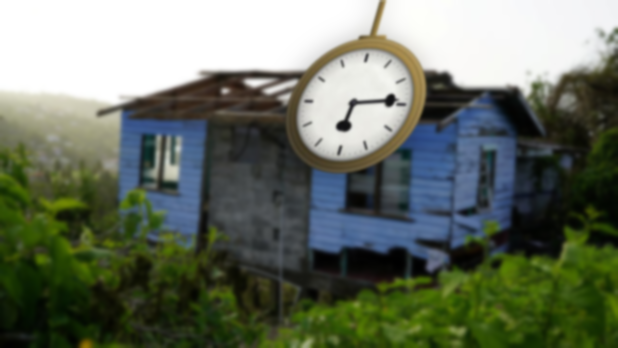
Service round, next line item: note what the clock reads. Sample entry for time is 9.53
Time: 6.14
